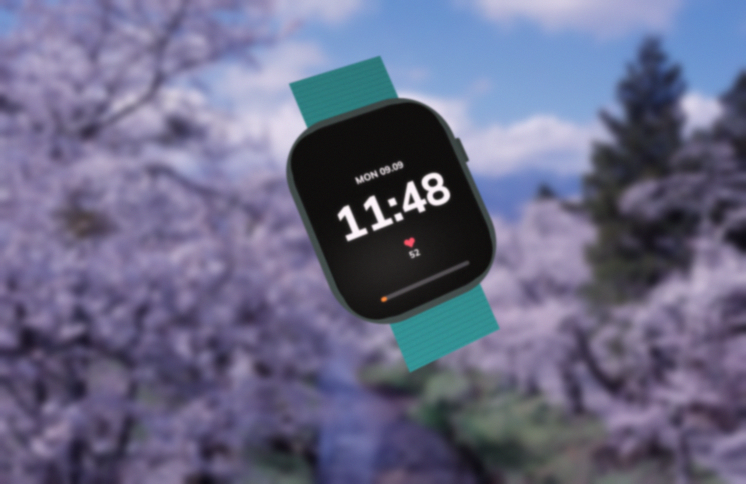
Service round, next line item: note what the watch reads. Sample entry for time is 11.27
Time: 11.48
